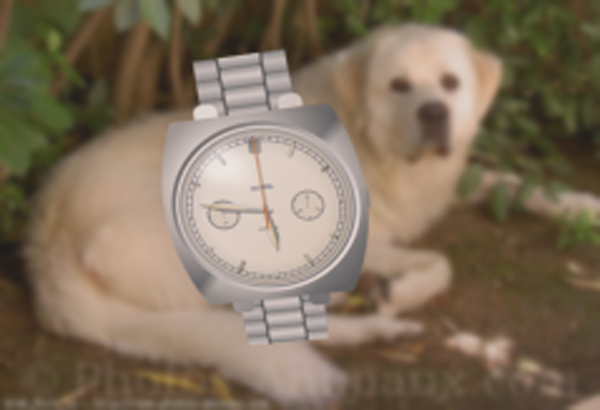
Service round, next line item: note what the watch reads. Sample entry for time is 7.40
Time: 5.47
